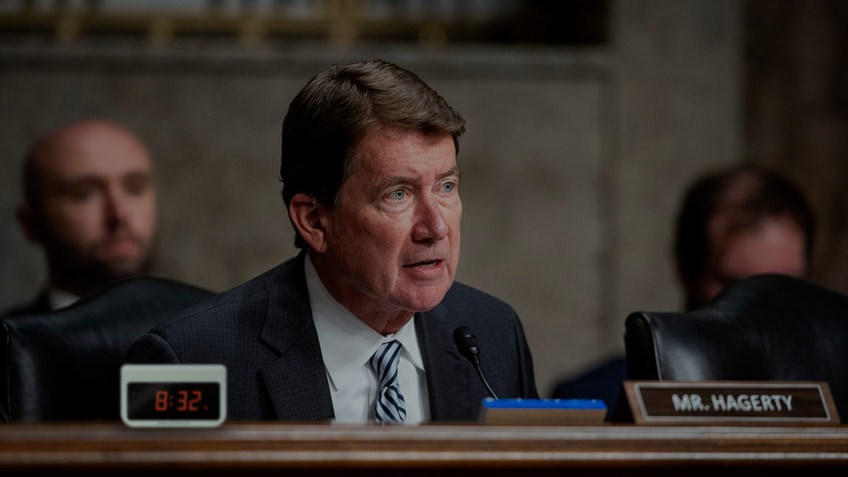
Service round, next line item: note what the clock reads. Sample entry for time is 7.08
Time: 8.32
